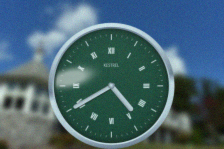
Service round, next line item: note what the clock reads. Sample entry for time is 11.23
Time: 4.40
